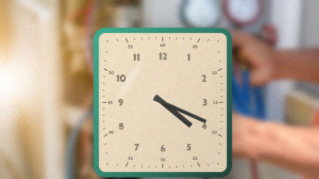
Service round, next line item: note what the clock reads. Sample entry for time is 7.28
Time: 4.19
